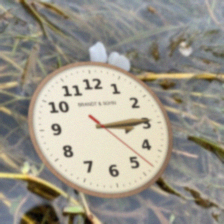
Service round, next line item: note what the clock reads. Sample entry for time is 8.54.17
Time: 3.14.23
